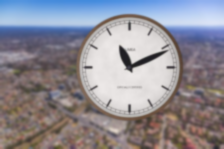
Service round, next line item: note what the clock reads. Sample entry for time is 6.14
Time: 11.11
